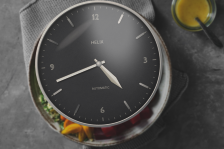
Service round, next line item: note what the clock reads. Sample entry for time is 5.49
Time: 4.42
